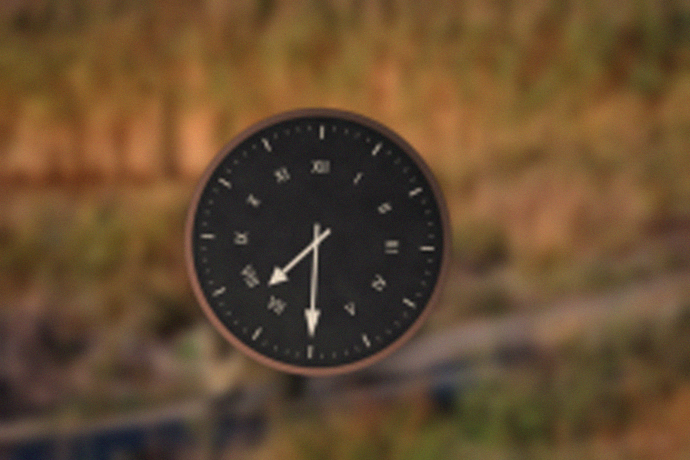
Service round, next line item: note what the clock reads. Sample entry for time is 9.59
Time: 7.30
